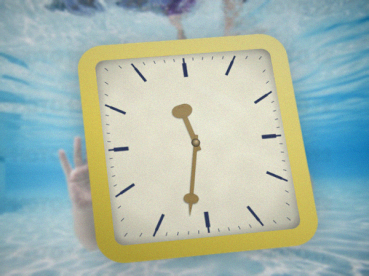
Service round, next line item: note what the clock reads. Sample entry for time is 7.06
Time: 11.32
